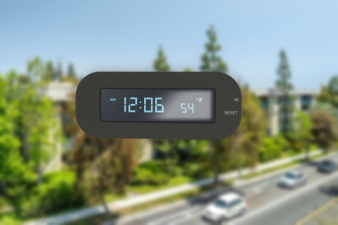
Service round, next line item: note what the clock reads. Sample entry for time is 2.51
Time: 12.06
